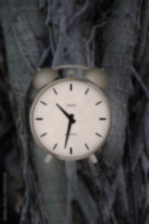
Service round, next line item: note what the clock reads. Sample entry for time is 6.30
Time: 10.32
